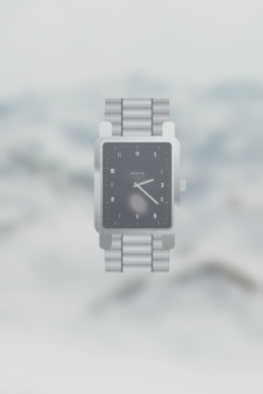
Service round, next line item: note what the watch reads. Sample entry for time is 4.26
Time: 2.22
